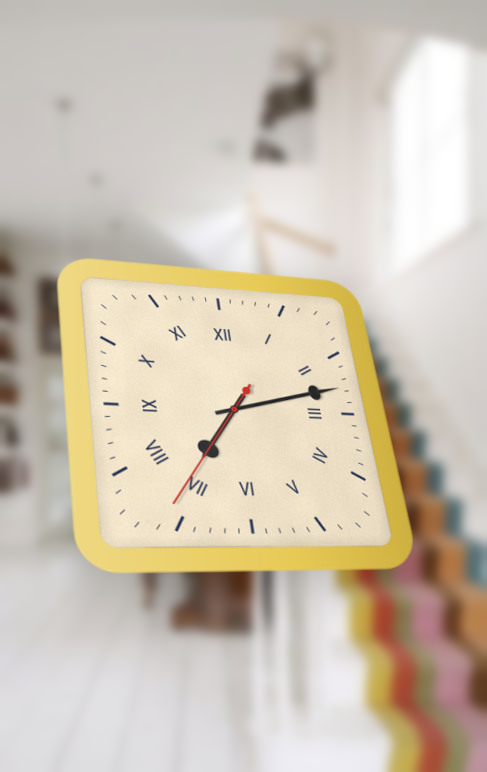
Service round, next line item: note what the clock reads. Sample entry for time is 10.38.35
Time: 7.12.36
